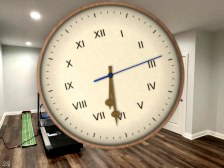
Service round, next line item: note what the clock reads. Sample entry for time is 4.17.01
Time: 6.31.14
